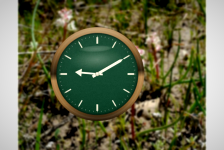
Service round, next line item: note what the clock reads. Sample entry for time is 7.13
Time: 9.10
